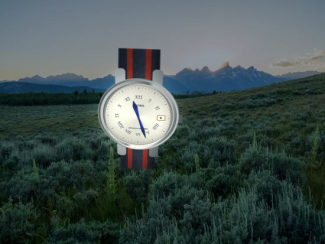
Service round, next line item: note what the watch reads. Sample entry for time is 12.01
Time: 11.27
